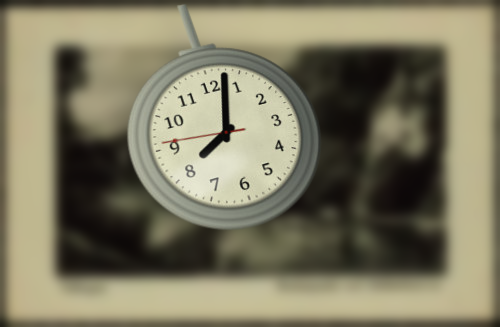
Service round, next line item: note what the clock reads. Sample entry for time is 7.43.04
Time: 8.02.46
